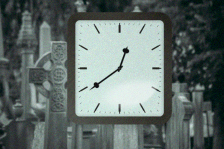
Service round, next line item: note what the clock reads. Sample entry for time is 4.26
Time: 12.39
